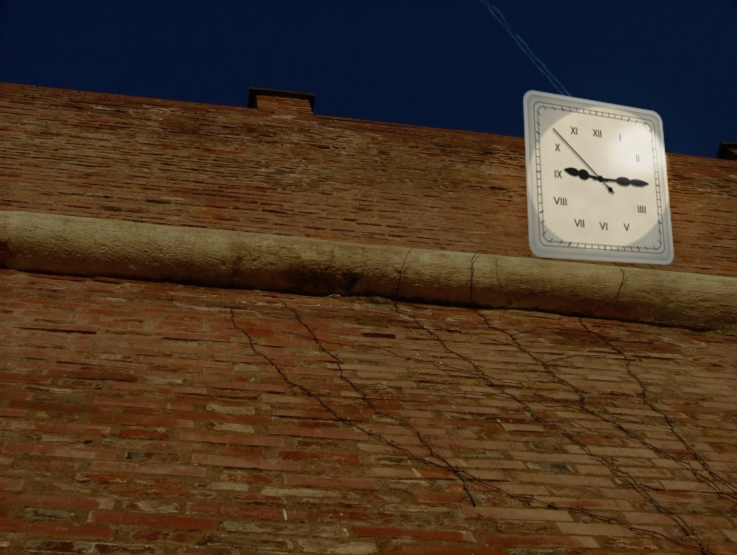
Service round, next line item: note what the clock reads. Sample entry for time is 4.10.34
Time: 9.14.52
